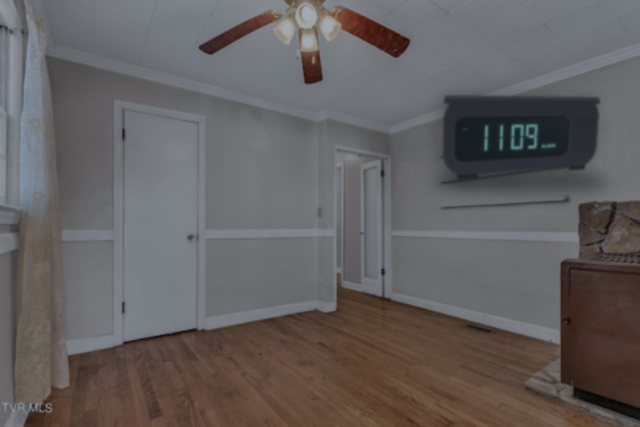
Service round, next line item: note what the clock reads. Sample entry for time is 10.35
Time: 11.09
